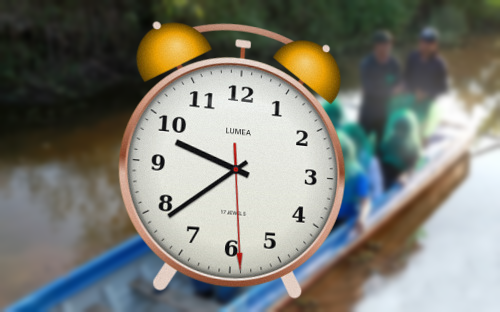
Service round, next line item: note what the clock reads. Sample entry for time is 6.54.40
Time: 9.38.29
